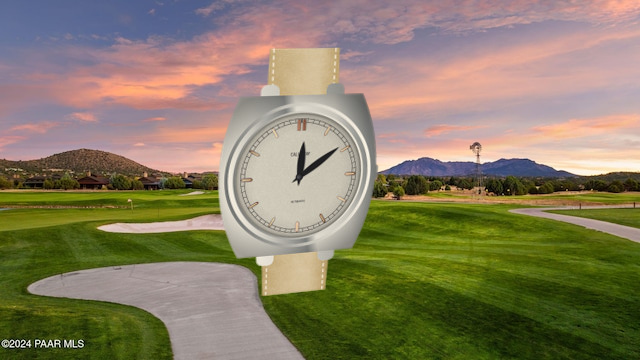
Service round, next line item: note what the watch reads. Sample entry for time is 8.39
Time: 12.09
